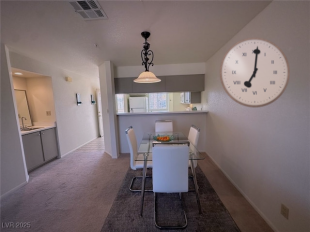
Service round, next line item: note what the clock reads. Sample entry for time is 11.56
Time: 7.01
